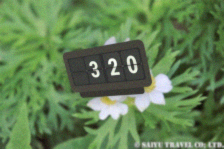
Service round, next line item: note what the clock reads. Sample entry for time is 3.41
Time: 3.20
